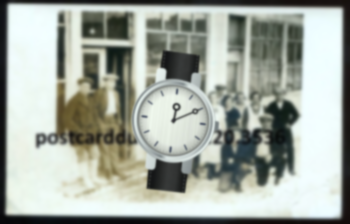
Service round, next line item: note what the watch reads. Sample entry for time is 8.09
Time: 12.10
